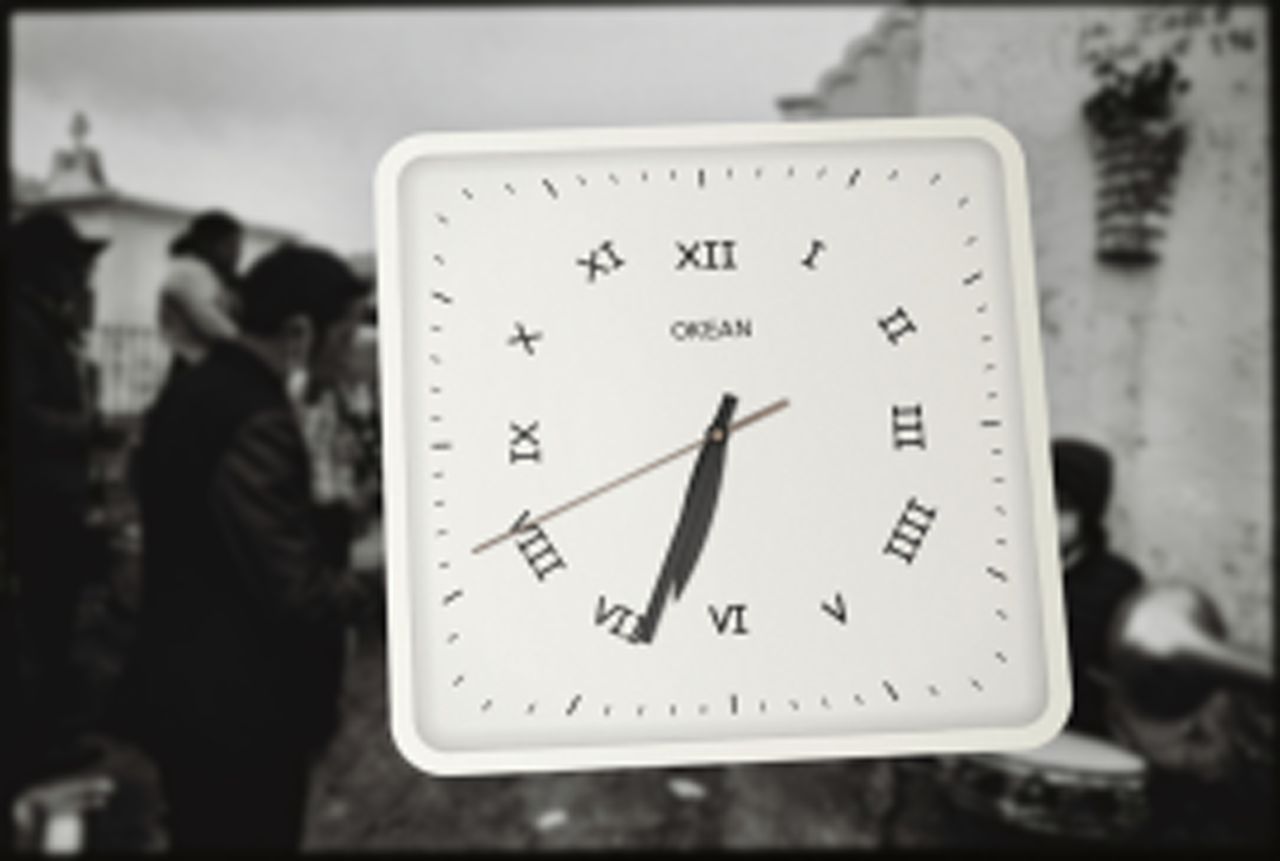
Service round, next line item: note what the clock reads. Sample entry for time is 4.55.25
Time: 6.33.41
